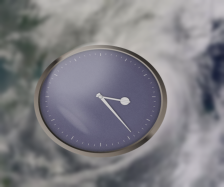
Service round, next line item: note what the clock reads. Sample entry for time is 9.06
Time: 3.24
